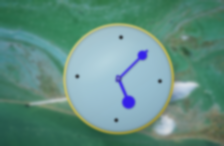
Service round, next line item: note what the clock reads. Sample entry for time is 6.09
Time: 5.07
